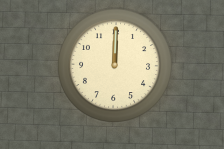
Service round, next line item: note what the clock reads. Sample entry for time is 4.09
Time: 12.00
